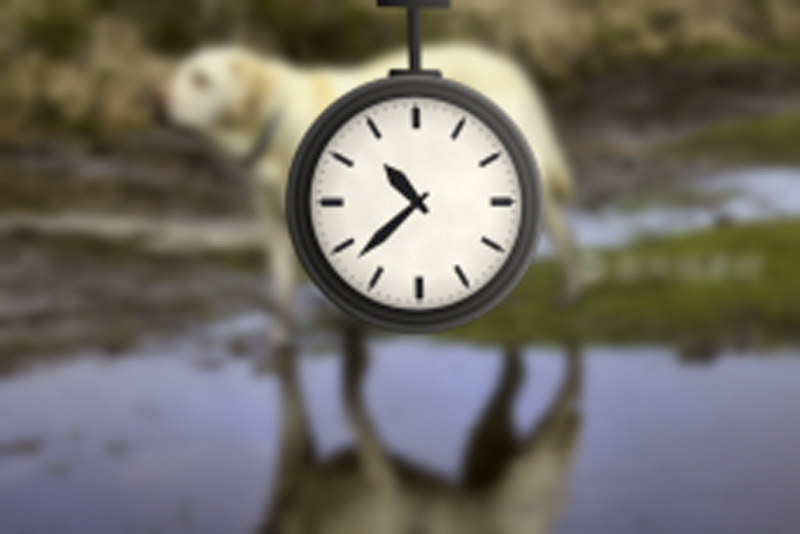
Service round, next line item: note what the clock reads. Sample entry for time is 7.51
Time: 10.38
